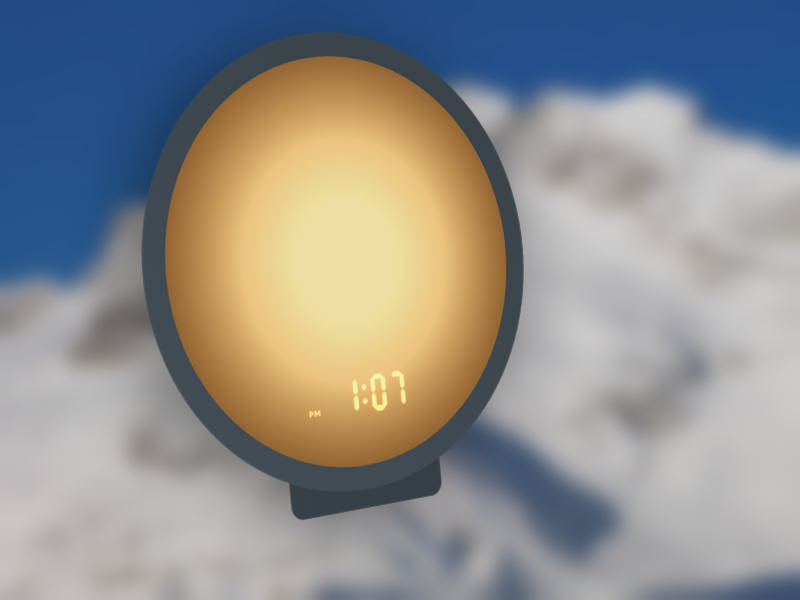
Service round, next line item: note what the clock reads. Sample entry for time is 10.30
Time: 1.07
